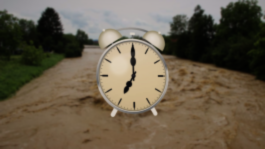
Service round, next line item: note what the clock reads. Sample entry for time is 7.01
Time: 7.00
